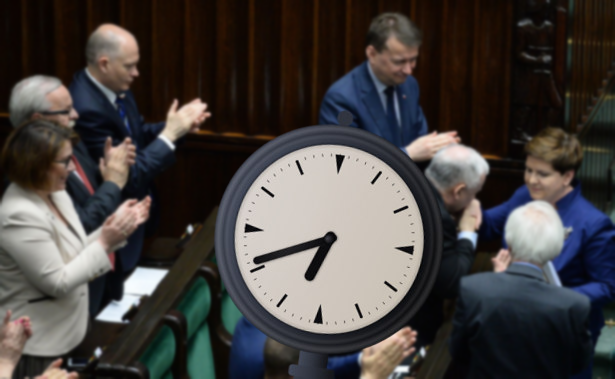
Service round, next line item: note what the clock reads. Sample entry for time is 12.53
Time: 6.41
